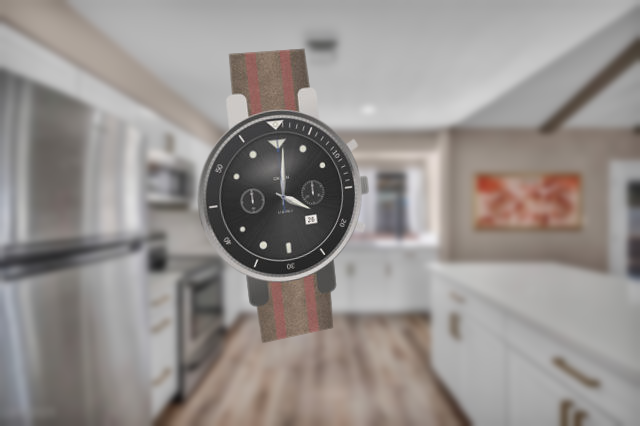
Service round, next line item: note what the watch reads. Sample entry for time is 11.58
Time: 4.01
